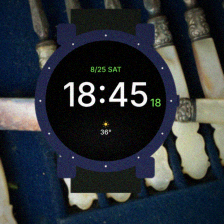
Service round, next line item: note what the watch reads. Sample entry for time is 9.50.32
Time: 18.45.18
